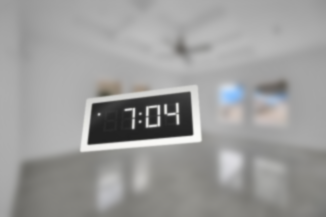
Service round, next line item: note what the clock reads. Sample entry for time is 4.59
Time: 7.04
